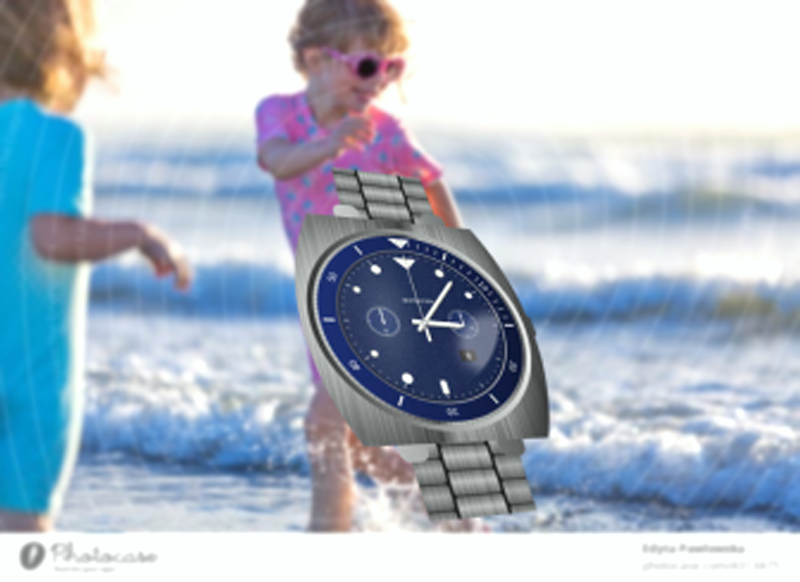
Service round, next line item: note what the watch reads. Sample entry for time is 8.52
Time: 3.07
